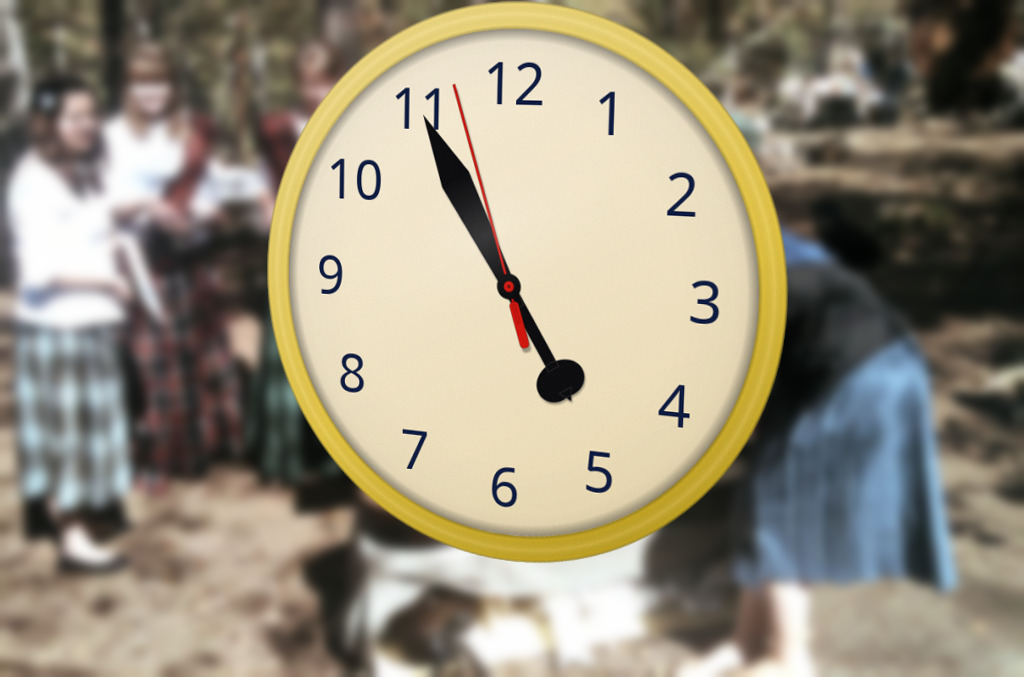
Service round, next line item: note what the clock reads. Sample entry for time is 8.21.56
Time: 4.54.57
